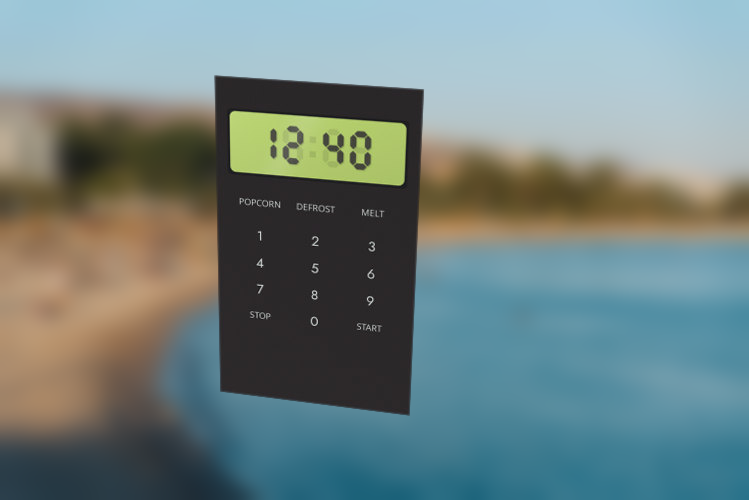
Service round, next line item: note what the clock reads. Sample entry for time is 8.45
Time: 12.40
